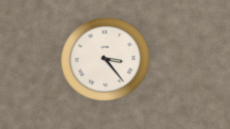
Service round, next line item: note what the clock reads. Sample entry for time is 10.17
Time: 3.24
